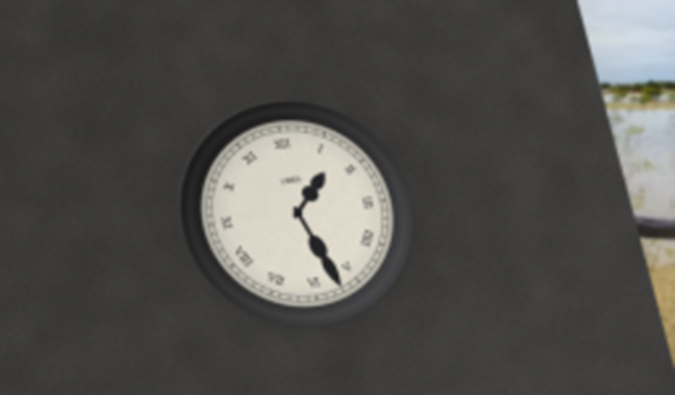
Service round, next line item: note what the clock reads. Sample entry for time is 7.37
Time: 1.27
